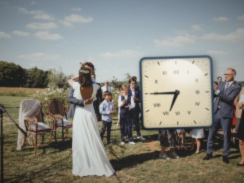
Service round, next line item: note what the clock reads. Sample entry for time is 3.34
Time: 6.45
